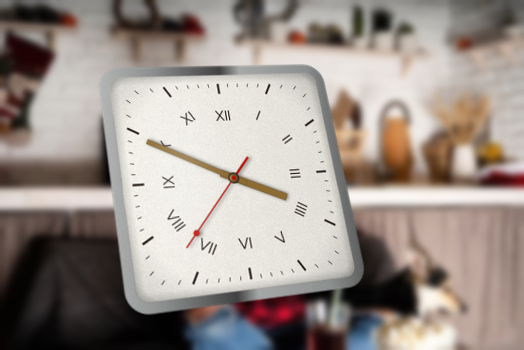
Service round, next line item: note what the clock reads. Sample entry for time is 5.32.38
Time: 3.49.37
